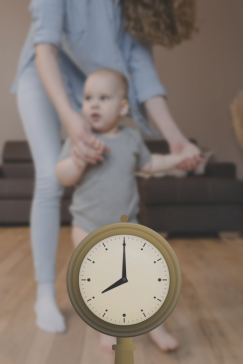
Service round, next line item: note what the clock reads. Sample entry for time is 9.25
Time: 8.00
